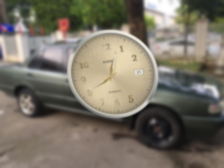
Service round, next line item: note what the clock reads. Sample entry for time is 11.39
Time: 12.41
